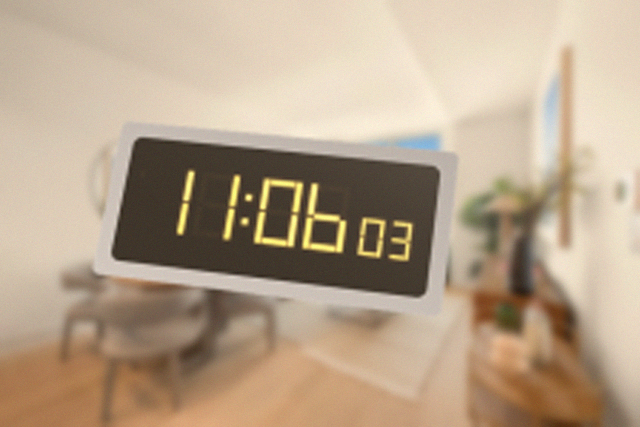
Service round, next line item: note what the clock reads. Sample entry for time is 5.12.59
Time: 11.06.03
